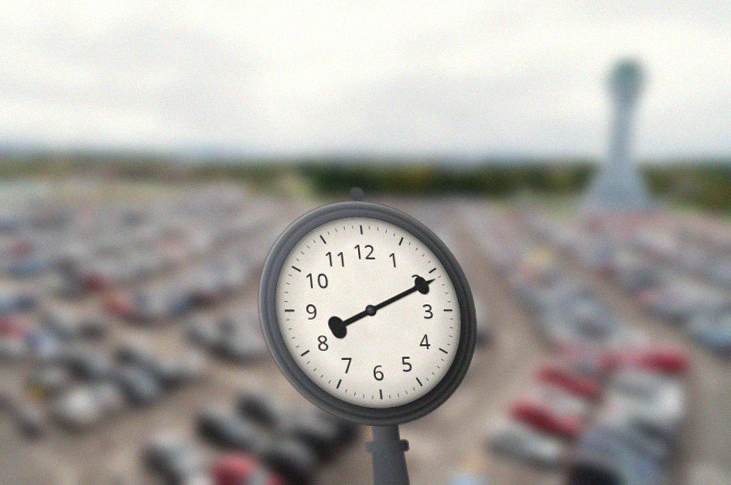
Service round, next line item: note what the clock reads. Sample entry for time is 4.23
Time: 8.11
